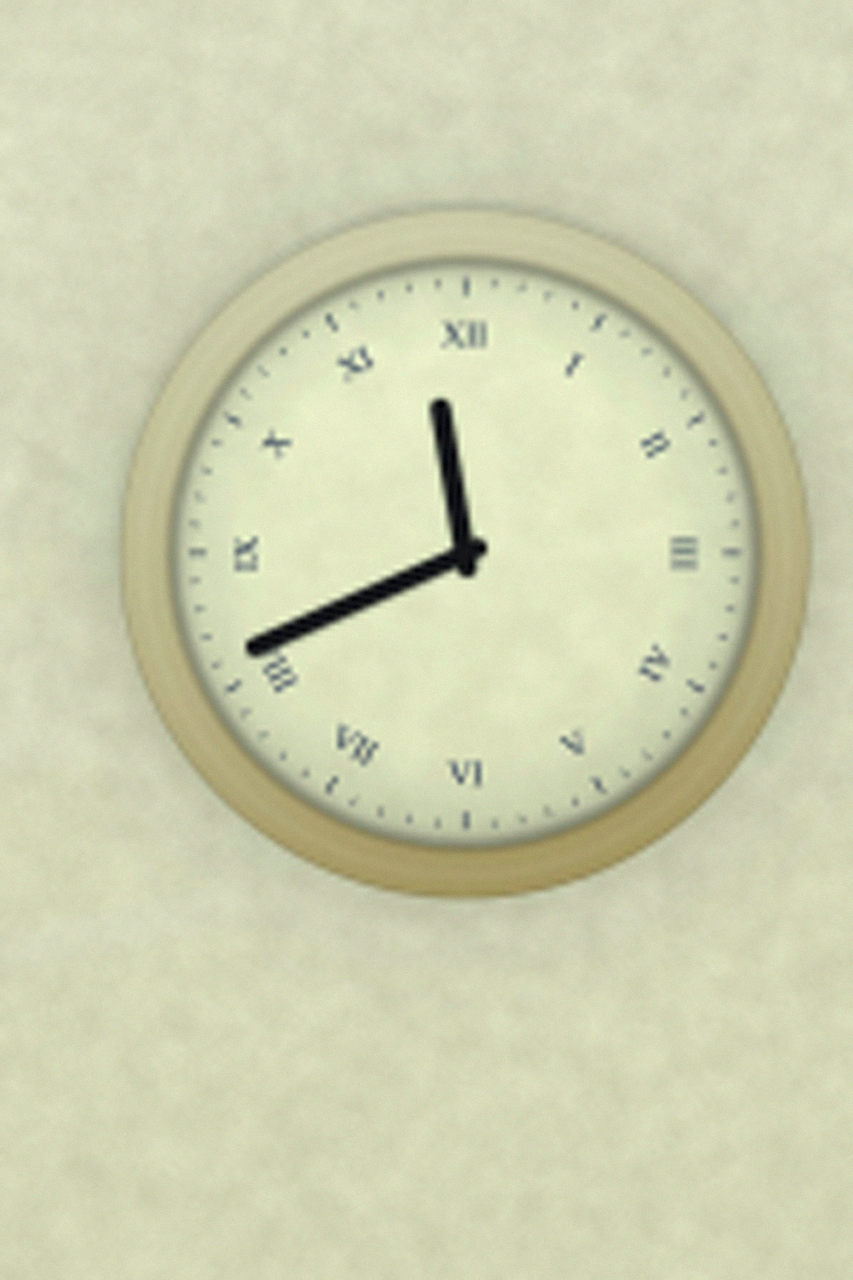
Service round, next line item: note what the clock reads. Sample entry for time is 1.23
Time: 11.41
